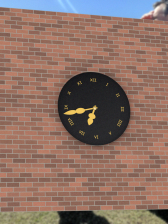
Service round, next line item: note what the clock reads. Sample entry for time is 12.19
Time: 6.43
